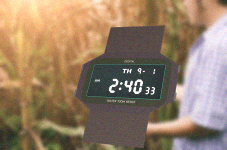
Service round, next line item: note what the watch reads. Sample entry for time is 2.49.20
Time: 2.40.33
